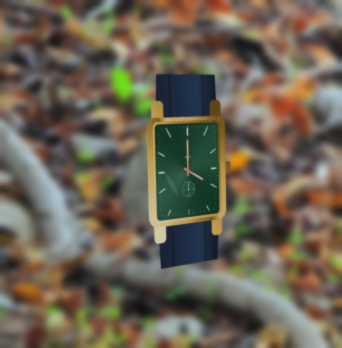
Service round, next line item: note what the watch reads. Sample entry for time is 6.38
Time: 4.00
